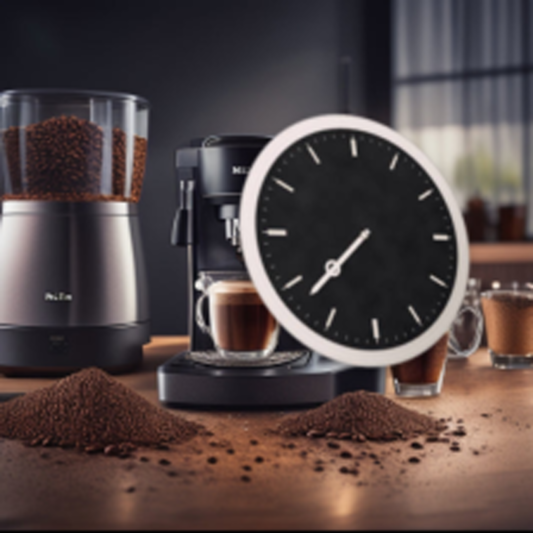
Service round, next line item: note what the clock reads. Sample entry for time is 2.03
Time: 7.38
